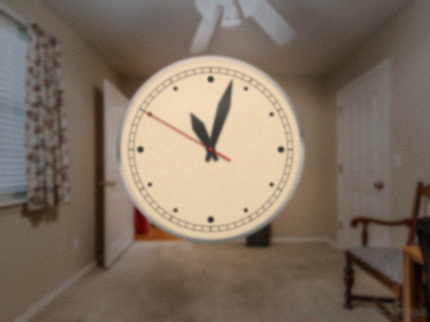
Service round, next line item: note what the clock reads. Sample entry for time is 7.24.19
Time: 11.02.50
